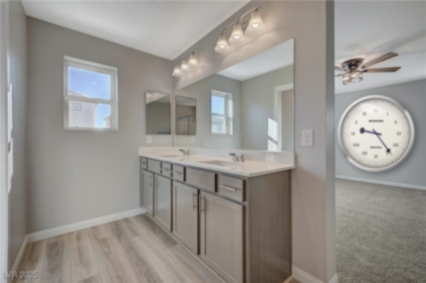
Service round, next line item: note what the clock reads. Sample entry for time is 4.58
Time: 9.24
